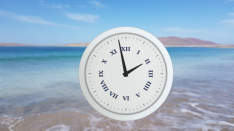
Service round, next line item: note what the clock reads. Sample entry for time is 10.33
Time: 1.58
